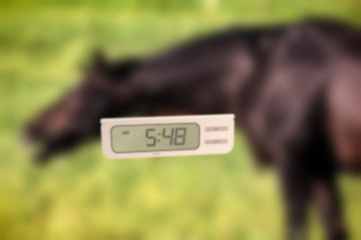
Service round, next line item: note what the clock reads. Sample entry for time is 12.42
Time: 5.48
